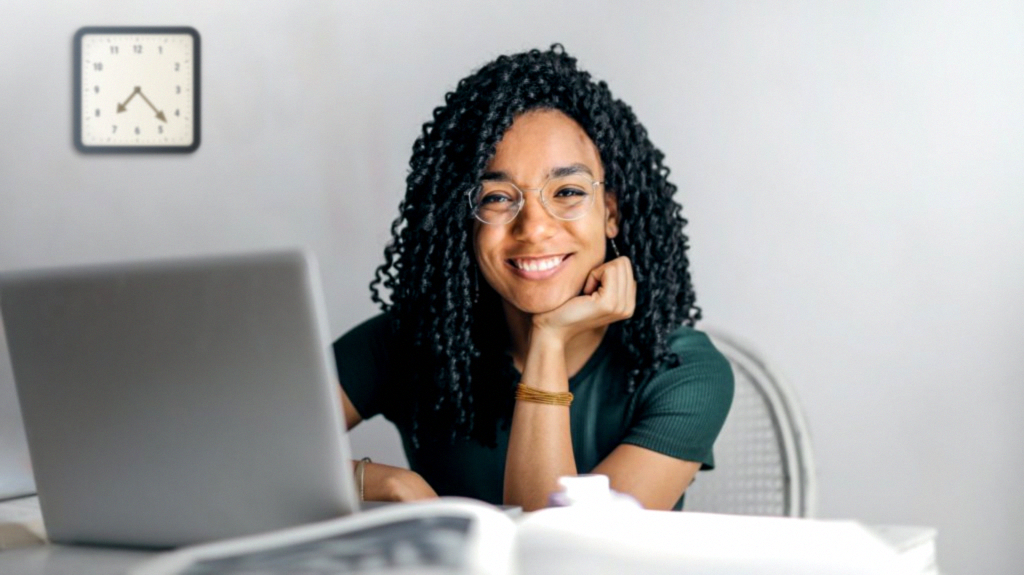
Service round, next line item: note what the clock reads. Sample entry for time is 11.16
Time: 7.23
